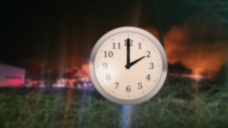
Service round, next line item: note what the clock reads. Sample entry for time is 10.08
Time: 2.00
